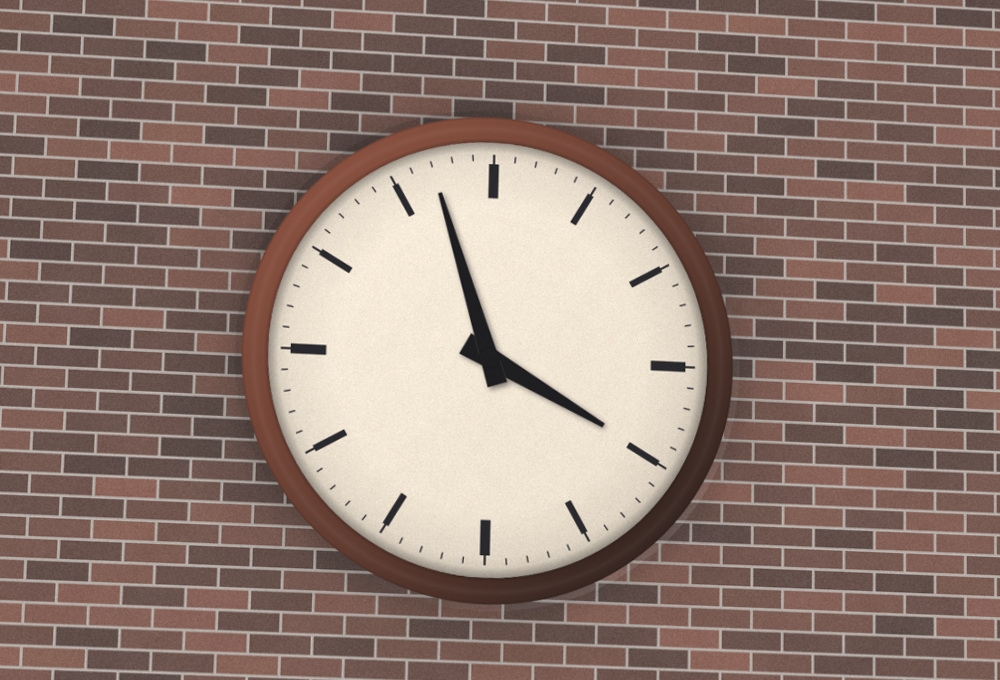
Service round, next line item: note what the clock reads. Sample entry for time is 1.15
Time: 3.57
